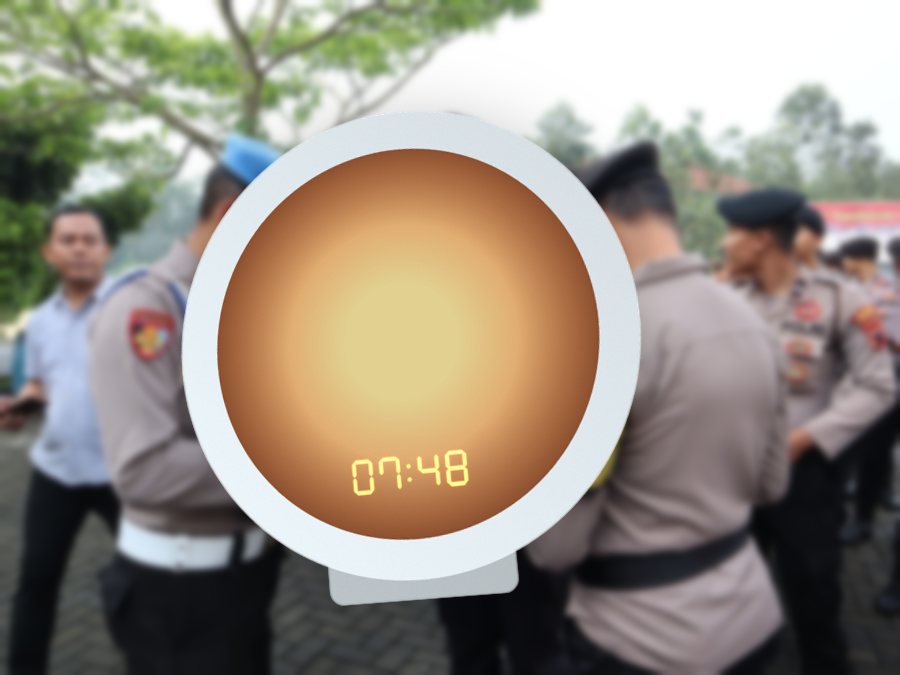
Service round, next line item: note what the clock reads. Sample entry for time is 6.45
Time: 7.48
